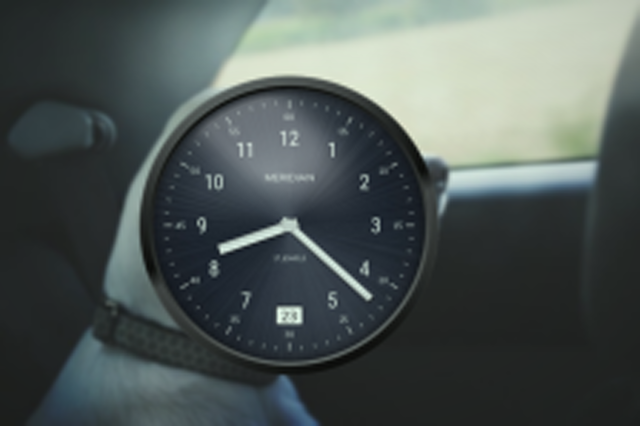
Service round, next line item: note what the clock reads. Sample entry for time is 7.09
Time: 8.22
